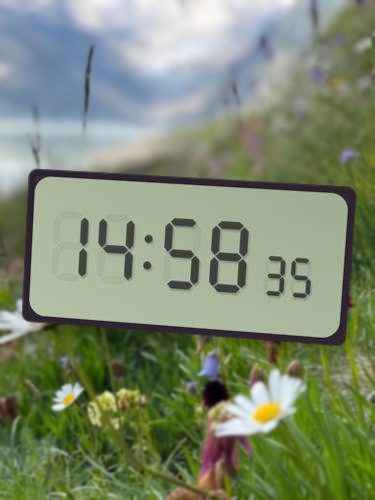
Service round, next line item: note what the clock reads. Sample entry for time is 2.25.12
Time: 14.58.35
